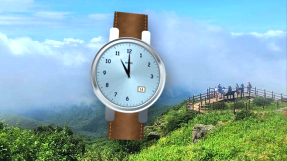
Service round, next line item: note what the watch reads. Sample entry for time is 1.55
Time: 11.00
